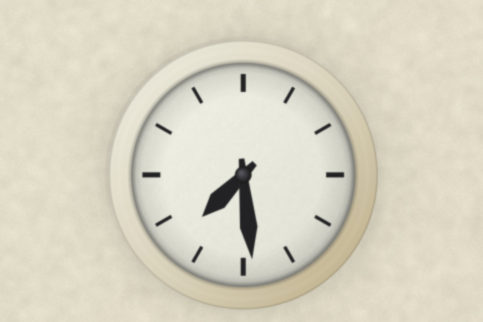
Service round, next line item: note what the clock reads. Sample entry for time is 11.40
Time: 7.29
